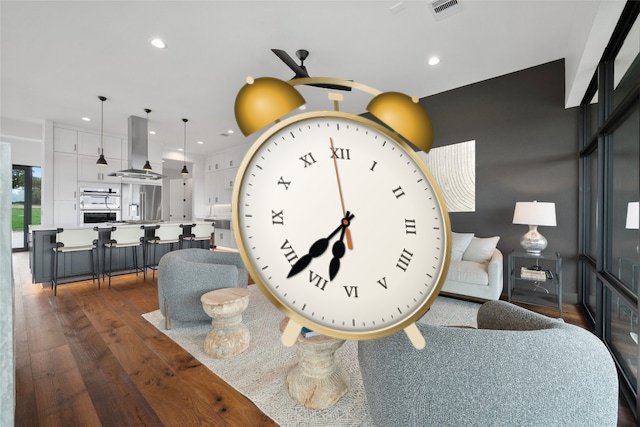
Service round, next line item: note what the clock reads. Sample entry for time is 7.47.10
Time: 6.37.59
